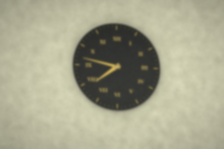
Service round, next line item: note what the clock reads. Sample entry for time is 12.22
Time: 7.47
